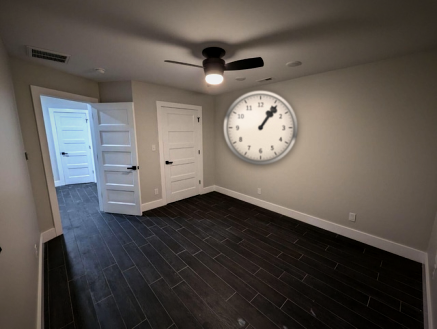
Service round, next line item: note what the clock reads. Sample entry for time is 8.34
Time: 1.06
